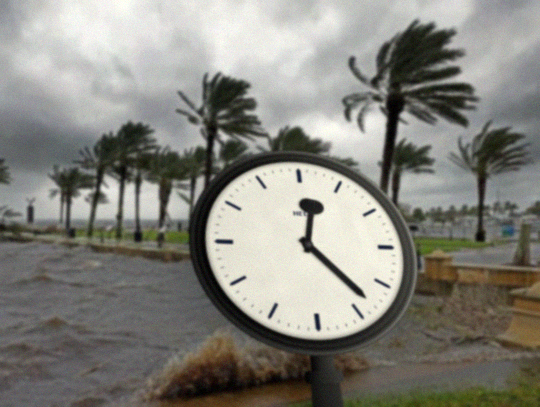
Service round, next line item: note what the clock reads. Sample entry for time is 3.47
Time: 12.23
